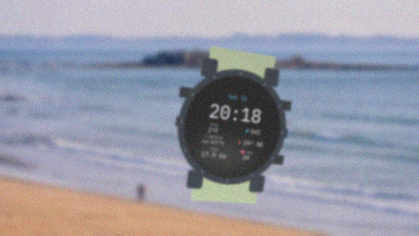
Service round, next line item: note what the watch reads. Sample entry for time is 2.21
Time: 20.18
